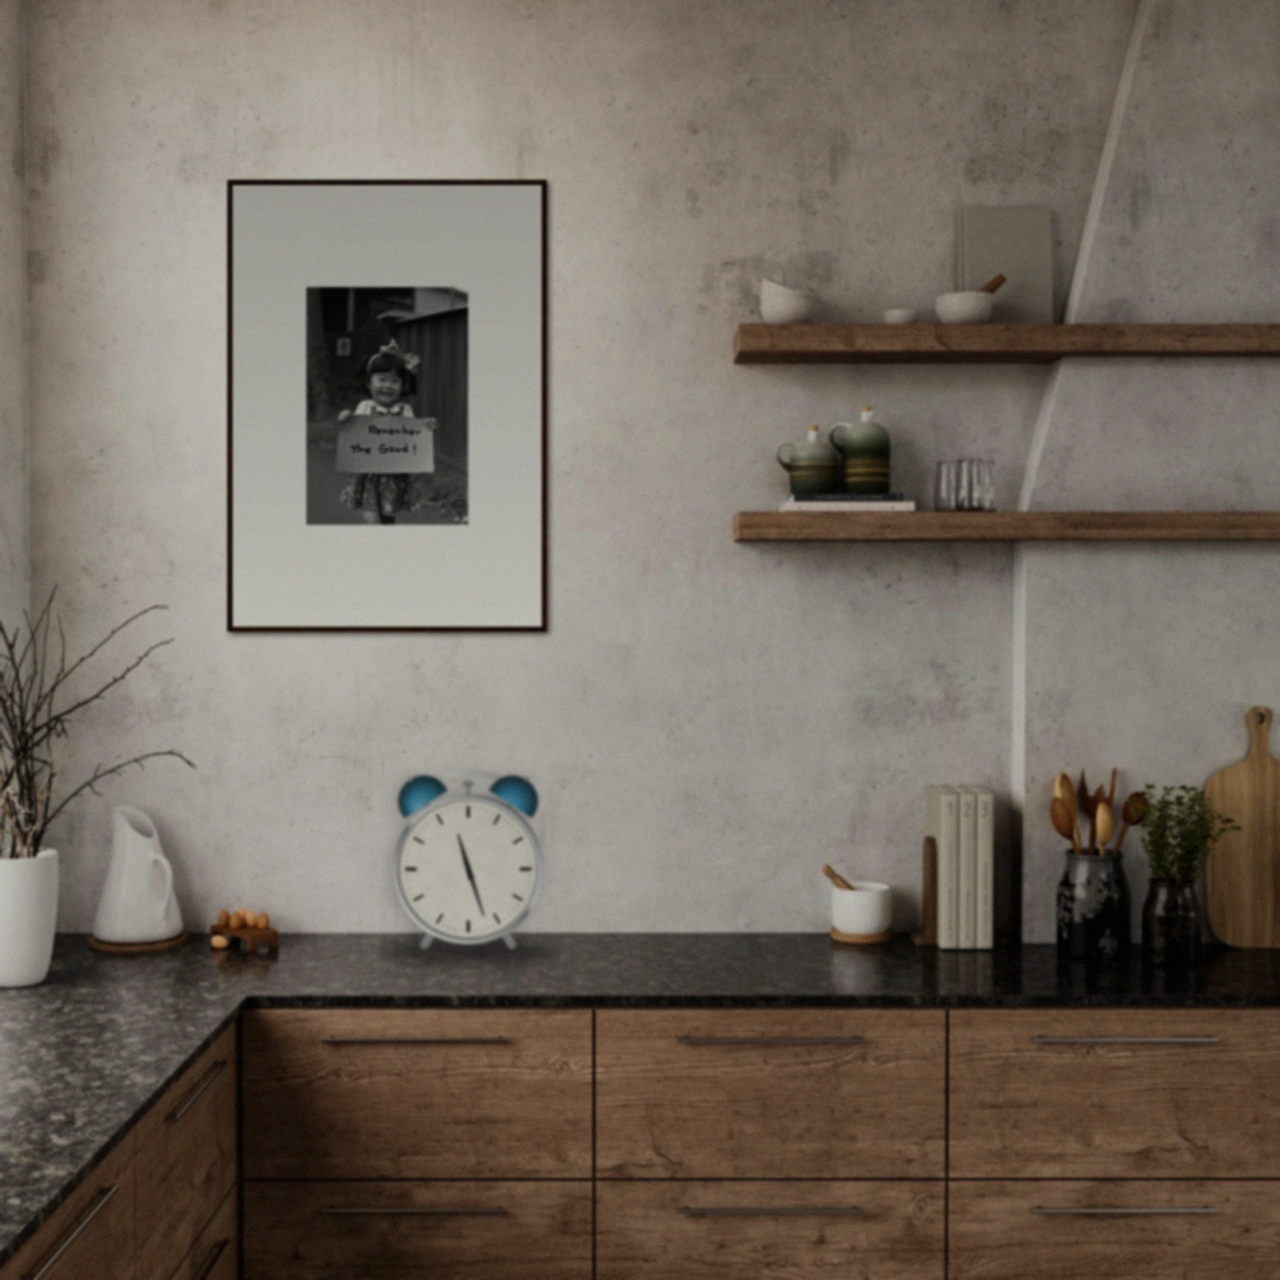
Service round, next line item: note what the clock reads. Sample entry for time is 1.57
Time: 11.27
